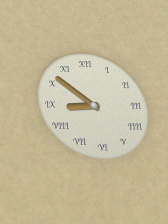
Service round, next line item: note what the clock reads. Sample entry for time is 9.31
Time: 8.52
